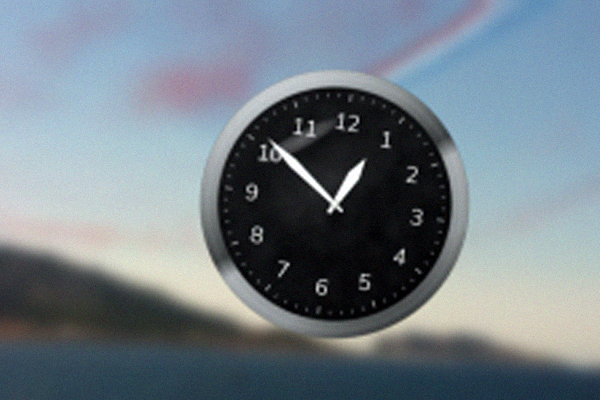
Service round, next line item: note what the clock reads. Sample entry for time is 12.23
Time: 12.51
